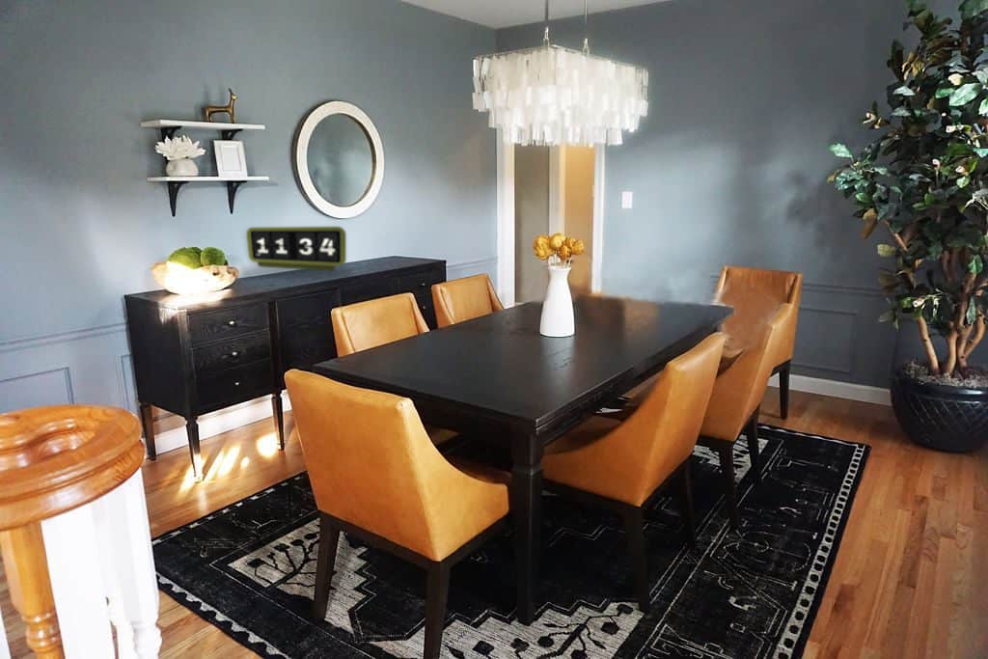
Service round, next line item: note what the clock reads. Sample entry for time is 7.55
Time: 11.34
